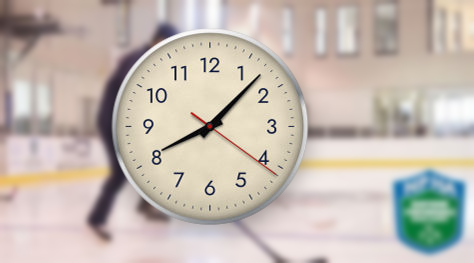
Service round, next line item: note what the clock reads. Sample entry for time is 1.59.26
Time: 8.07.21
